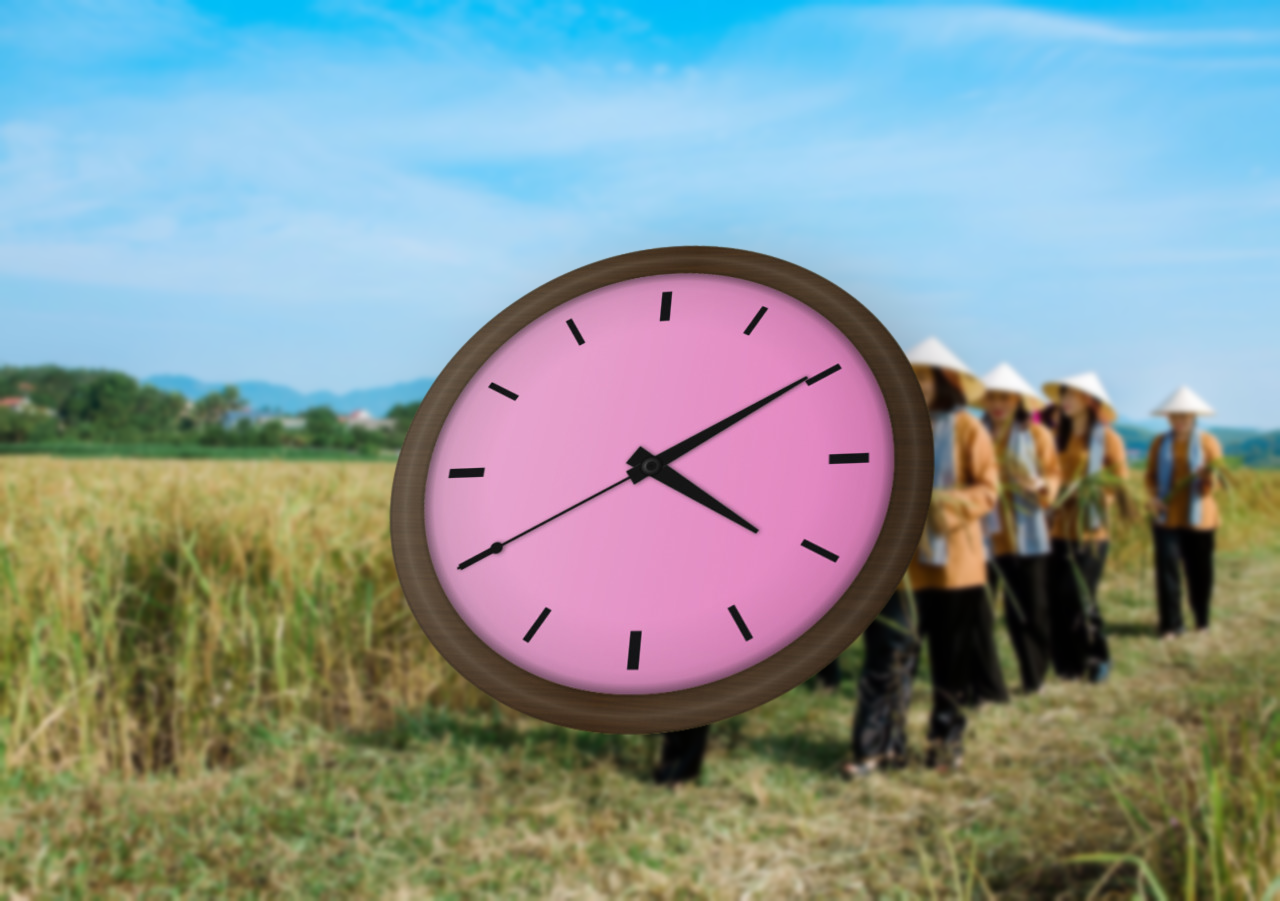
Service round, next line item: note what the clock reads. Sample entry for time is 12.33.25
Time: 4.09.40
